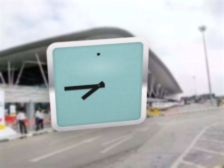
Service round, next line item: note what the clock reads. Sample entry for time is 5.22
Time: 7.45
